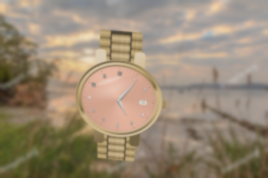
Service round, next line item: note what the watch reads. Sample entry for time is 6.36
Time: 5.06
